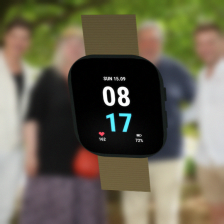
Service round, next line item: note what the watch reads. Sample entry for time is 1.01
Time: 8.17
